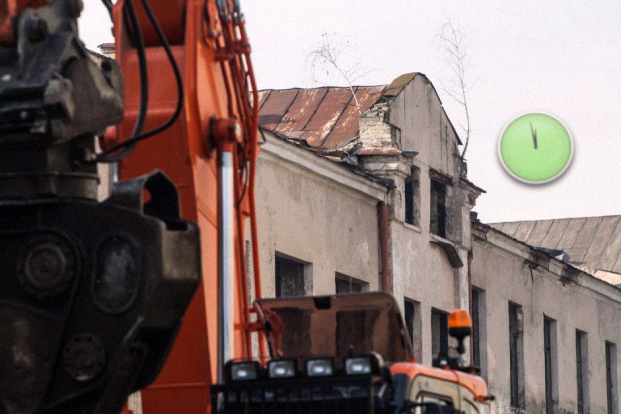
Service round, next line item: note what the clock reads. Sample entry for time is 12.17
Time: 11.58
